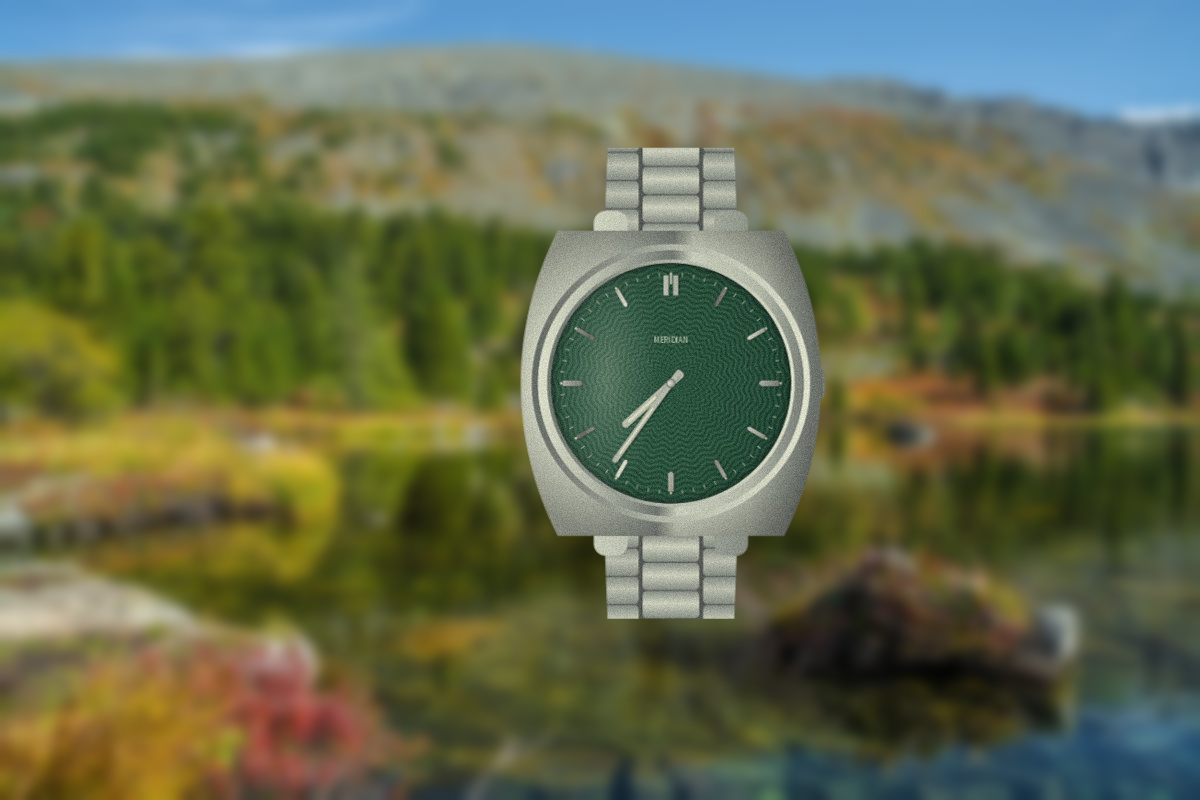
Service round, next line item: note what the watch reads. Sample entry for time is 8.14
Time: 7.36
